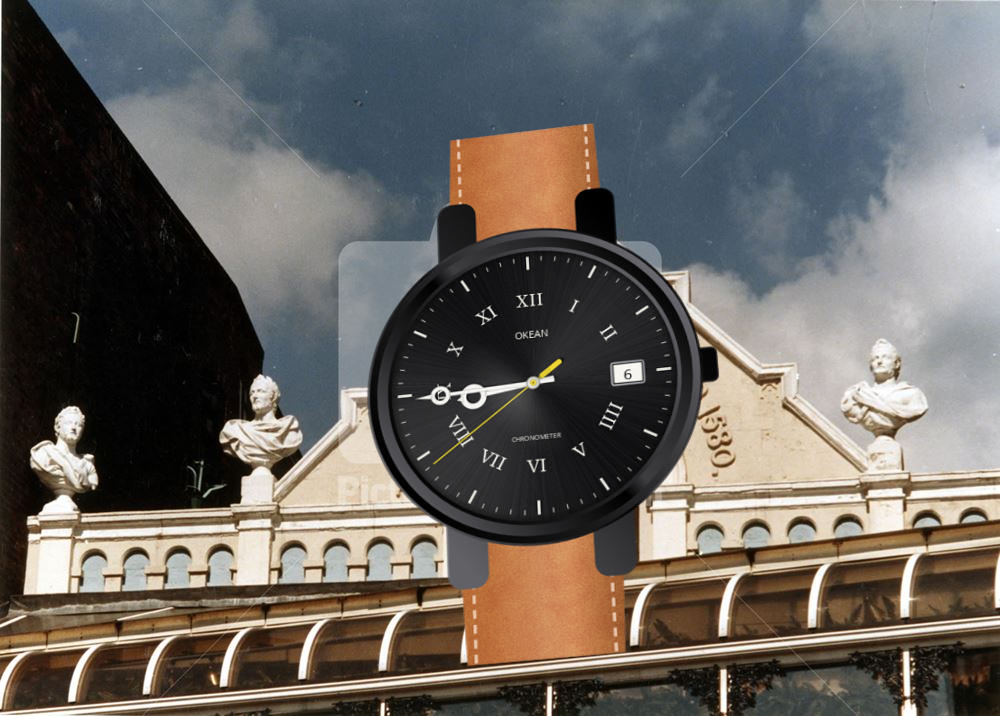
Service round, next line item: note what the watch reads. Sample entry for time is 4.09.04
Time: 8.44.39
